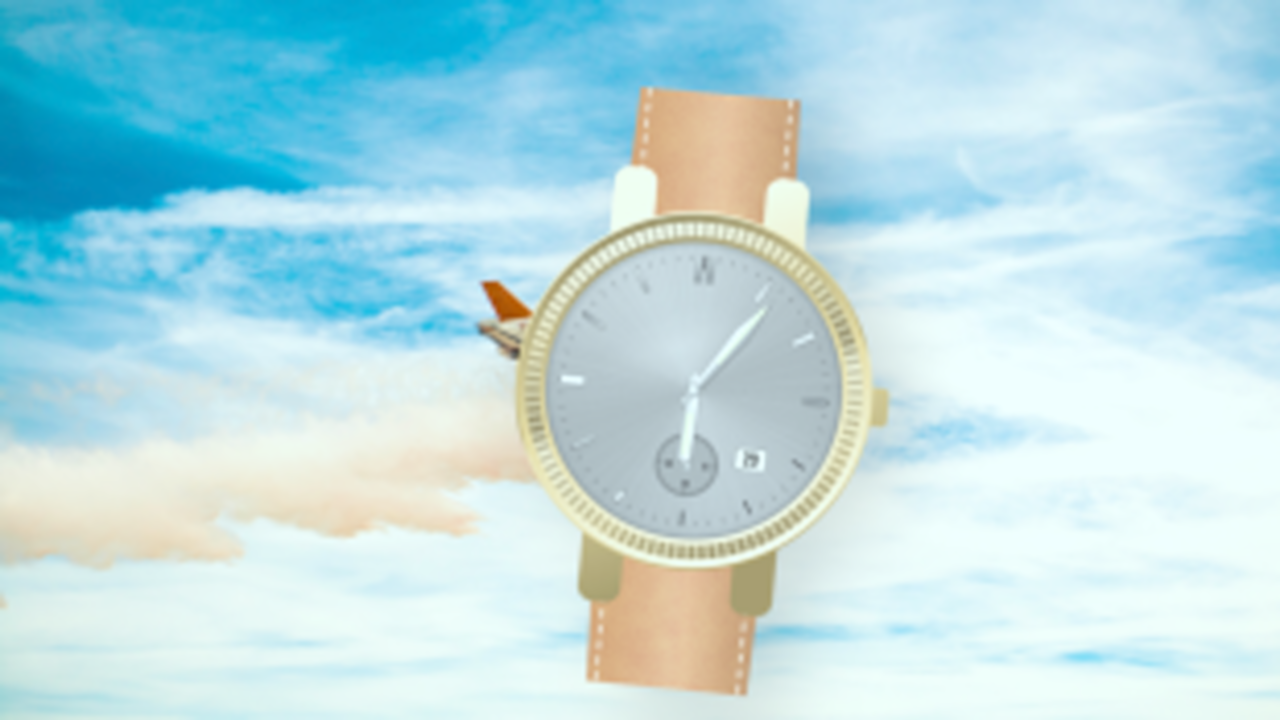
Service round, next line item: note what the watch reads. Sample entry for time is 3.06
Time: 6.06
